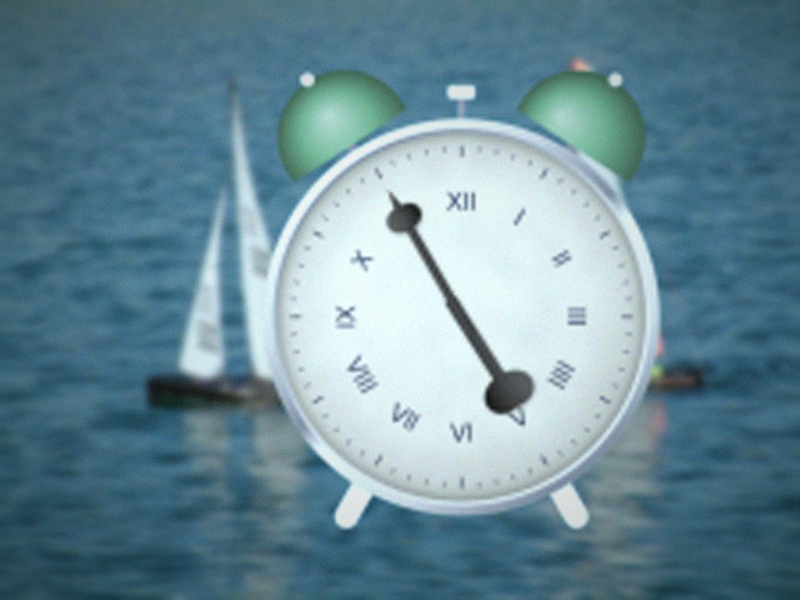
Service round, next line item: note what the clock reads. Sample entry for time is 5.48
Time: 4.55
